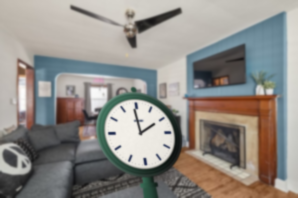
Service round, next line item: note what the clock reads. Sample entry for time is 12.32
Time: 1.59
